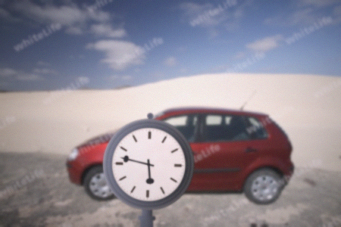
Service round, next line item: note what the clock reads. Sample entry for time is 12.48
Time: 5.47
